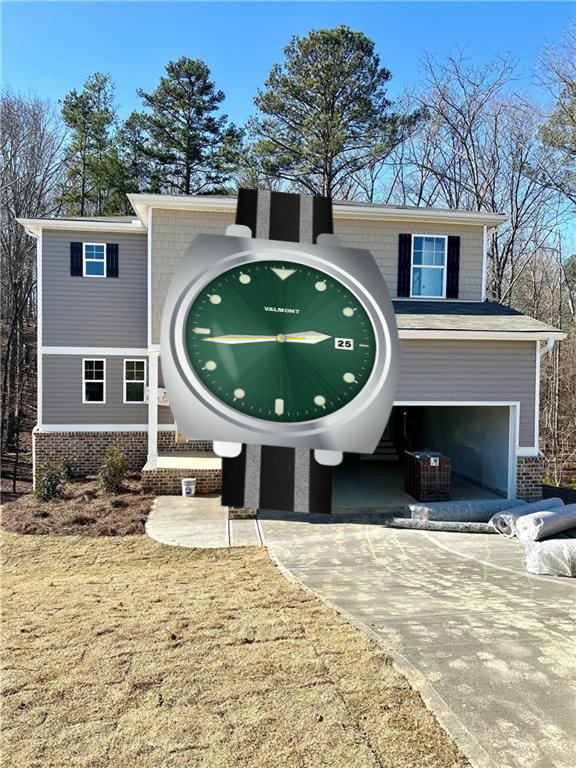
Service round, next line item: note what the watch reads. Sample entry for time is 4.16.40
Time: 2.43.44
